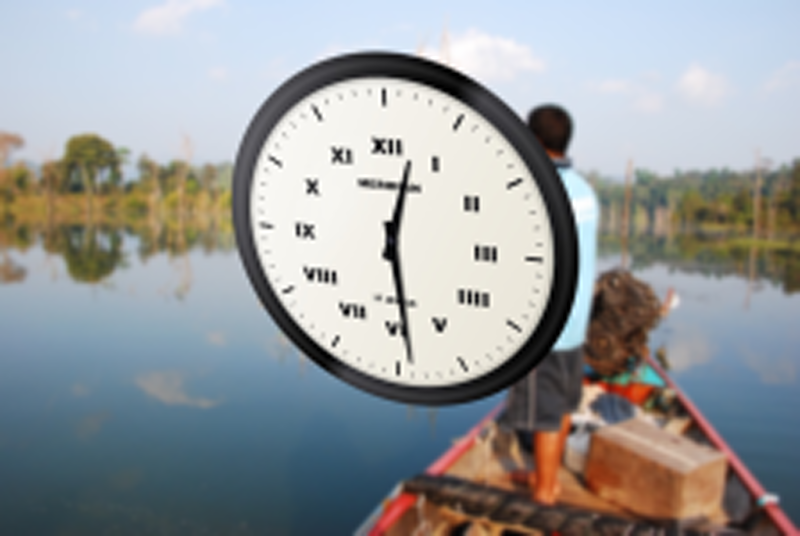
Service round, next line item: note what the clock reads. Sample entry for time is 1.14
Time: 12.29
